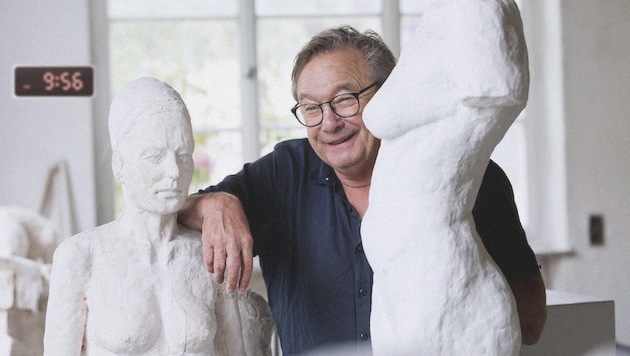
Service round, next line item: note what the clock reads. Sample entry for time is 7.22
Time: 9.56
